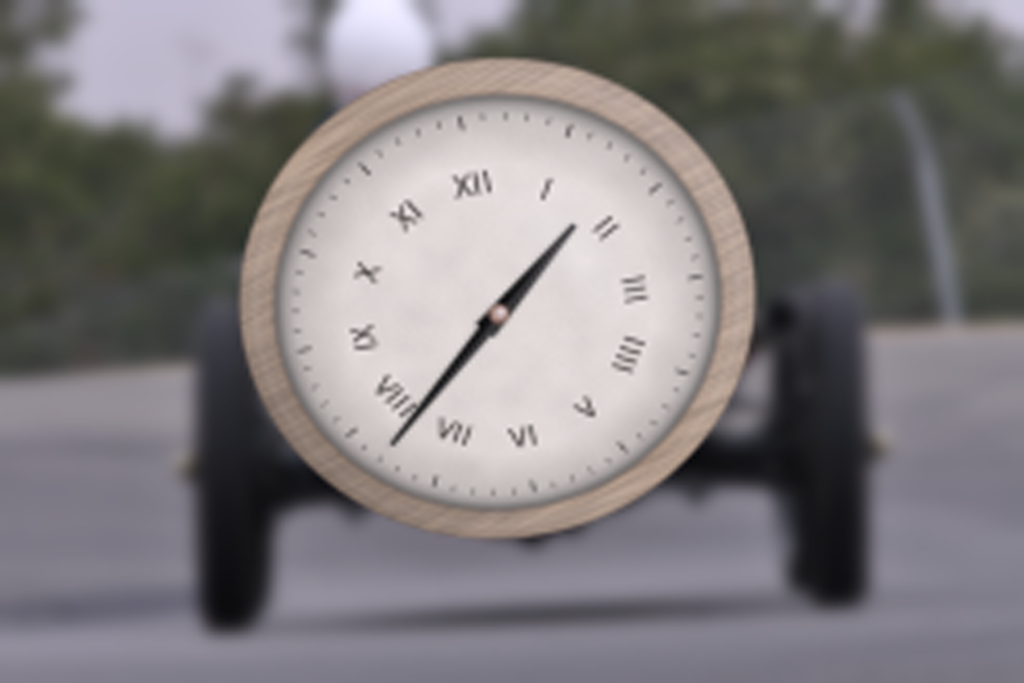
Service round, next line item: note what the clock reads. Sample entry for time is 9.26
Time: 1.38
